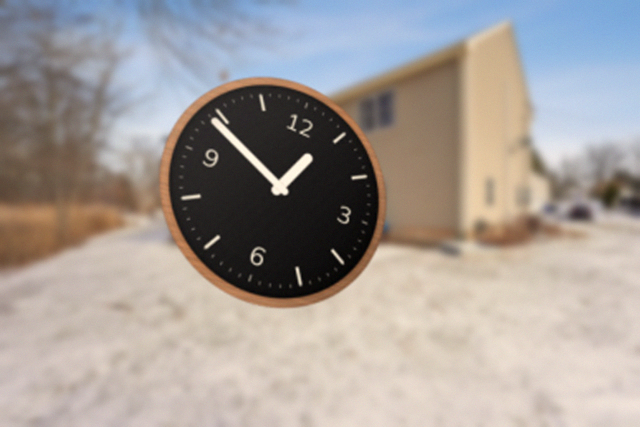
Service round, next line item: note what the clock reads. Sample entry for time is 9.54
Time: 12.49
